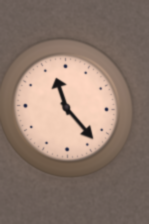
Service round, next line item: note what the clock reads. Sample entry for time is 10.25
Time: 11.23
